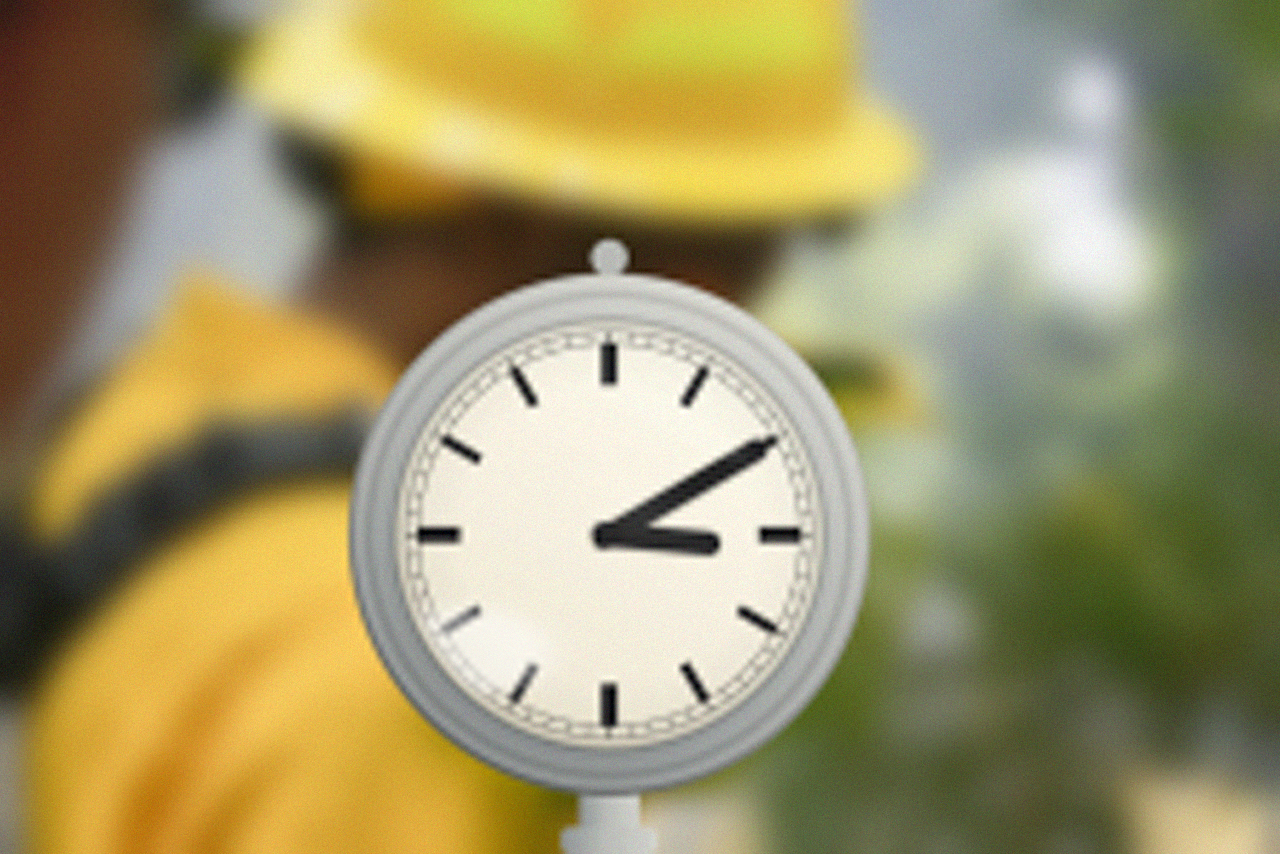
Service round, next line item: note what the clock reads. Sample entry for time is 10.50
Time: 3.10
